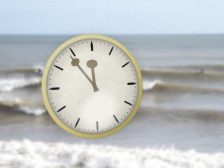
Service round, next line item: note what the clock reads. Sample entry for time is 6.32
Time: 11.54
